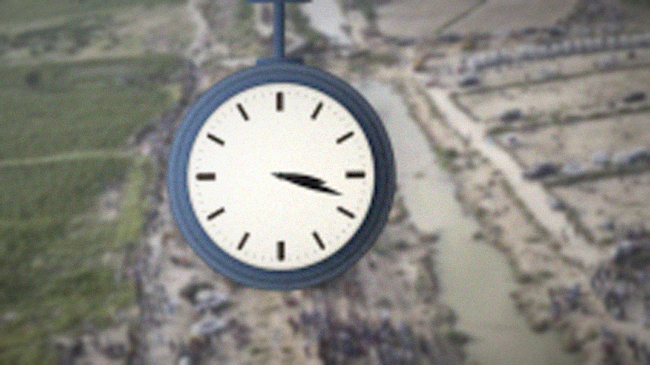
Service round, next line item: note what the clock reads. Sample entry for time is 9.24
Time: 3.18
